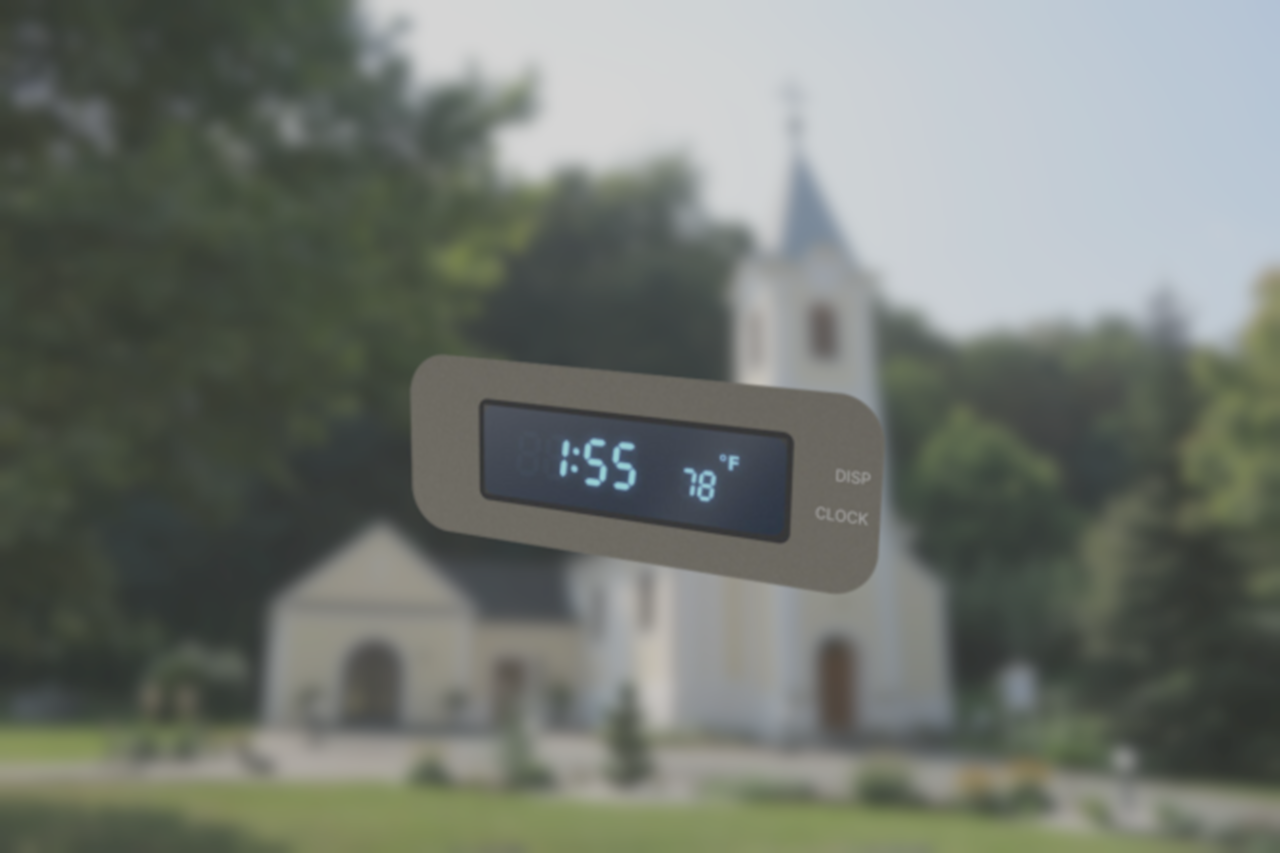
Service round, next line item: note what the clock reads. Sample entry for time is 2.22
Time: 1.55
